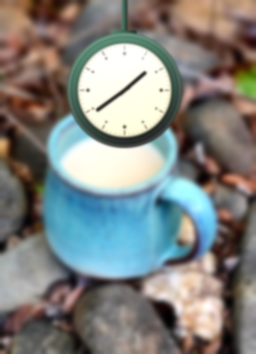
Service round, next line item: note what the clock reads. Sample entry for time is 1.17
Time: 1.39
